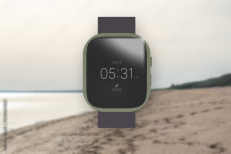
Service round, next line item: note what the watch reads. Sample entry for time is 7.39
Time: 5.31
